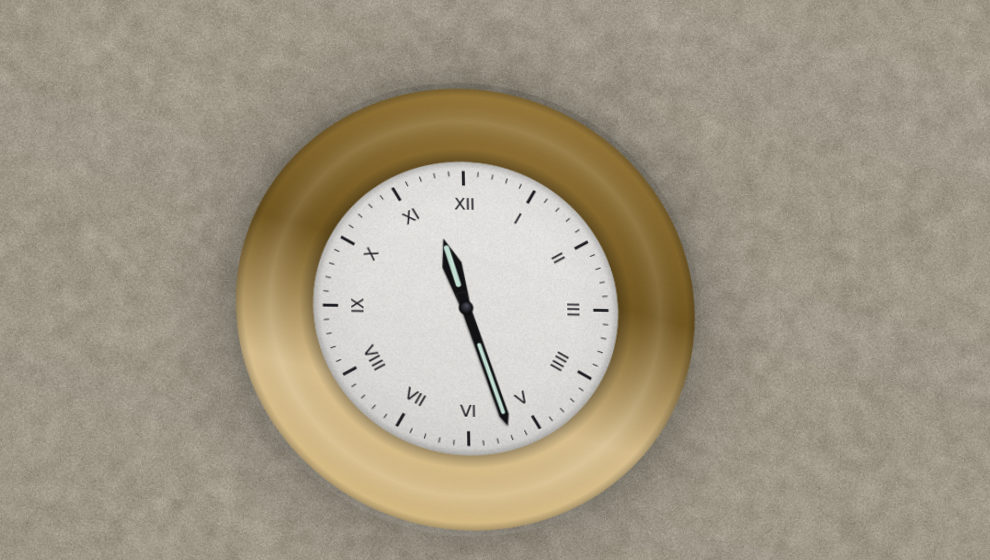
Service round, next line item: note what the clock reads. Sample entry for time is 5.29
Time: 11.27
